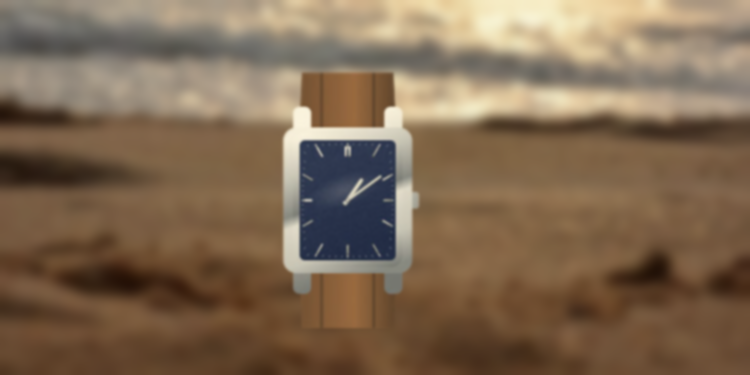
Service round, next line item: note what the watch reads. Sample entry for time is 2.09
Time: 1.09
